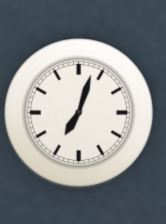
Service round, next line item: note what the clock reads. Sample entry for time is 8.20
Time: 7.03
